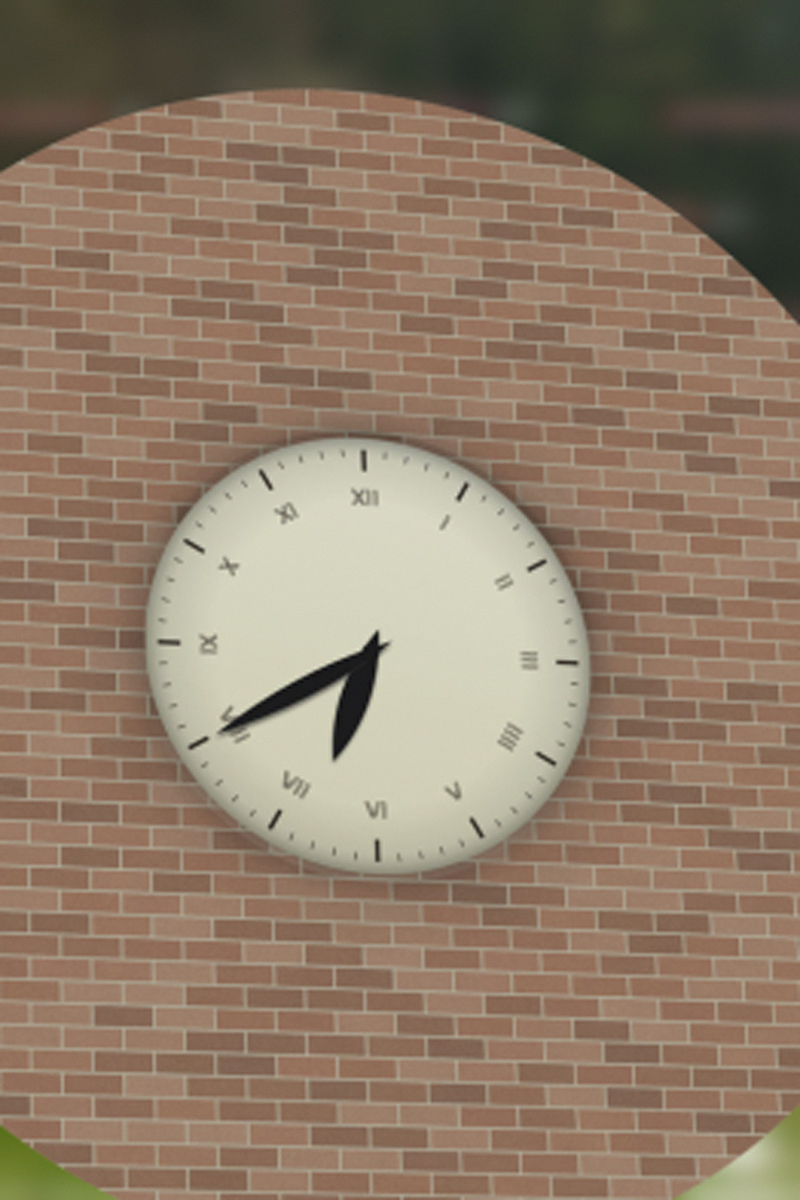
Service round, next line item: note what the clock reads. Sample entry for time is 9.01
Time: 6.40
